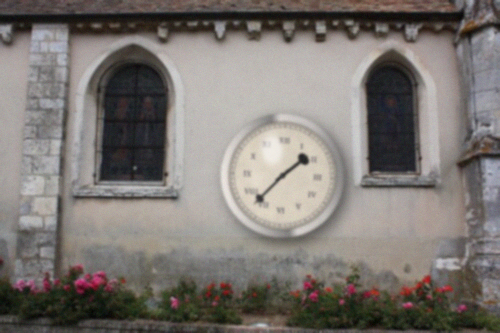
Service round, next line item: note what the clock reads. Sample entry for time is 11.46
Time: 1.37
